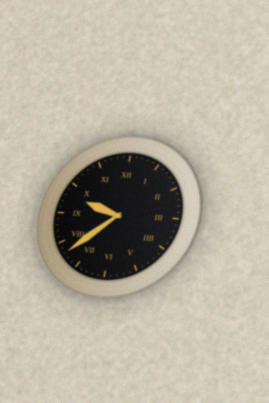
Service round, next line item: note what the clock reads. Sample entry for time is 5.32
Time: 9.38
